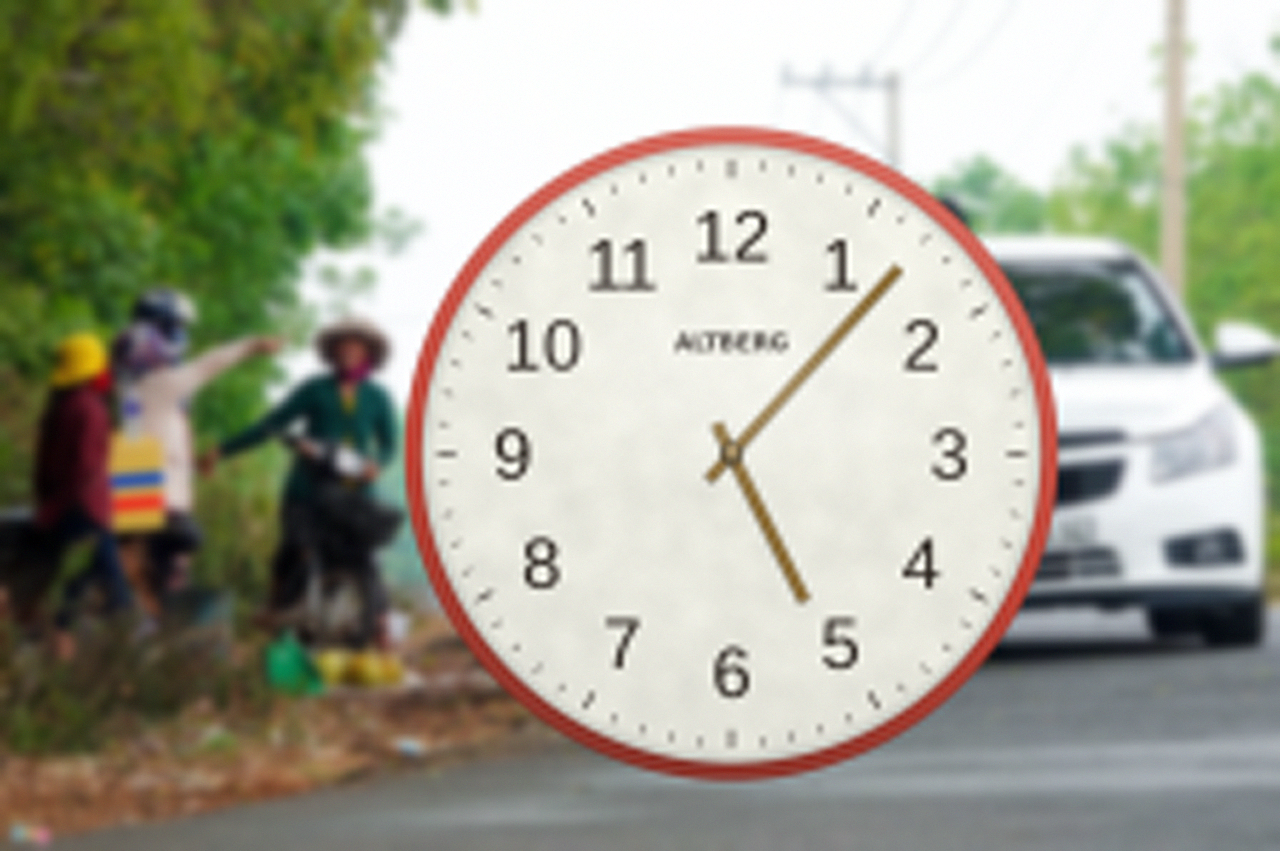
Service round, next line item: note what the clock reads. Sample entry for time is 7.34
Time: 5.07
